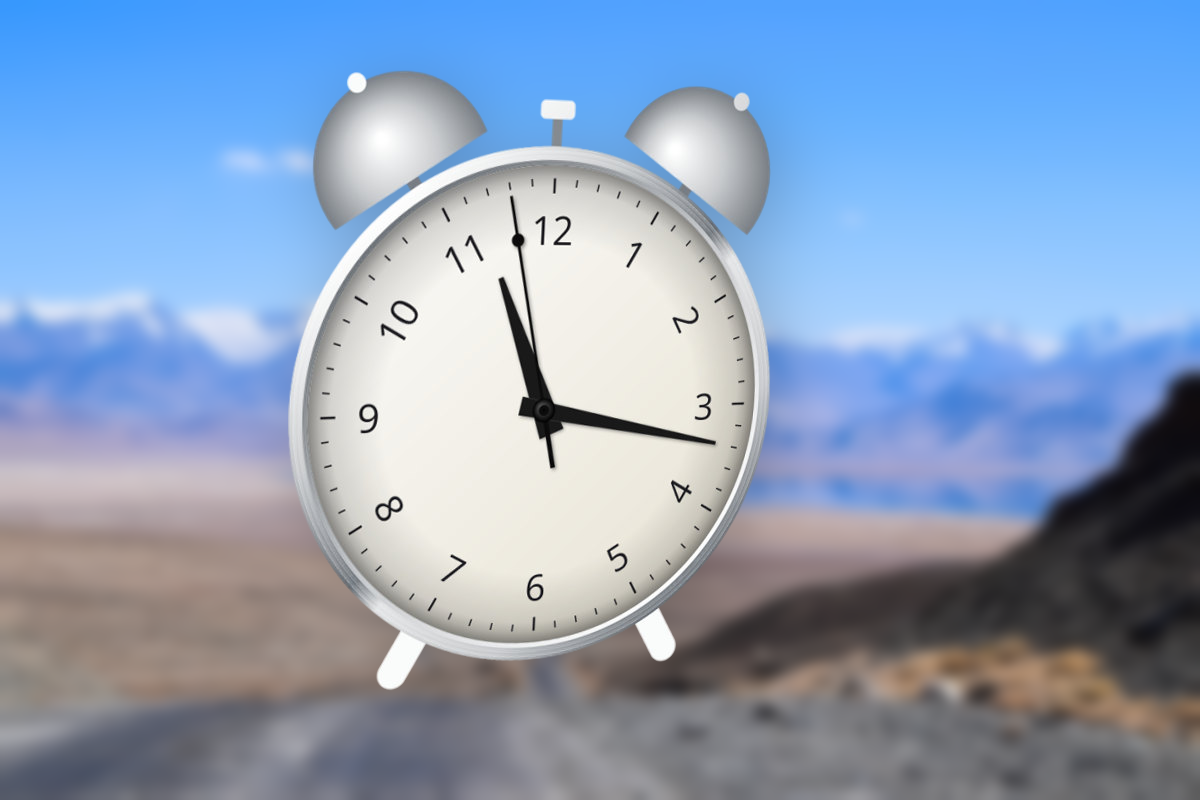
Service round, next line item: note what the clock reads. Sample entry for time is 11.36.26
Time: 11.16.58
